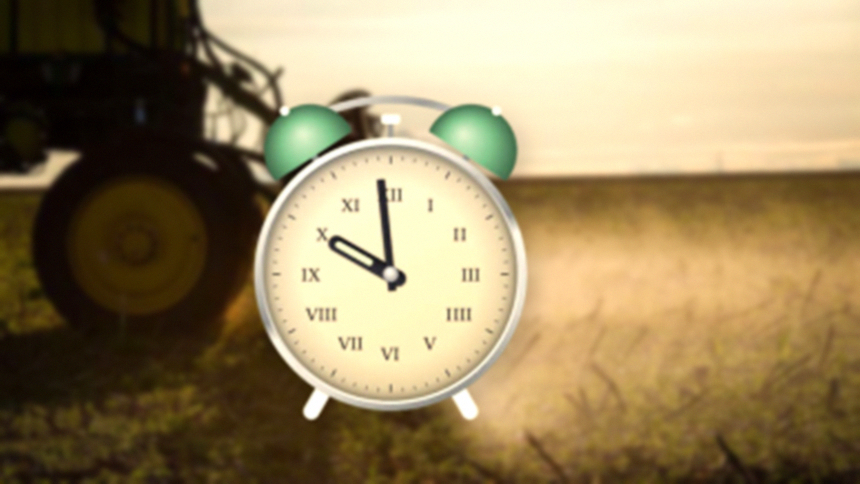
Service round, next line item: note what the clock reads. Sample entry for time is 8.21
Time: 9.59
